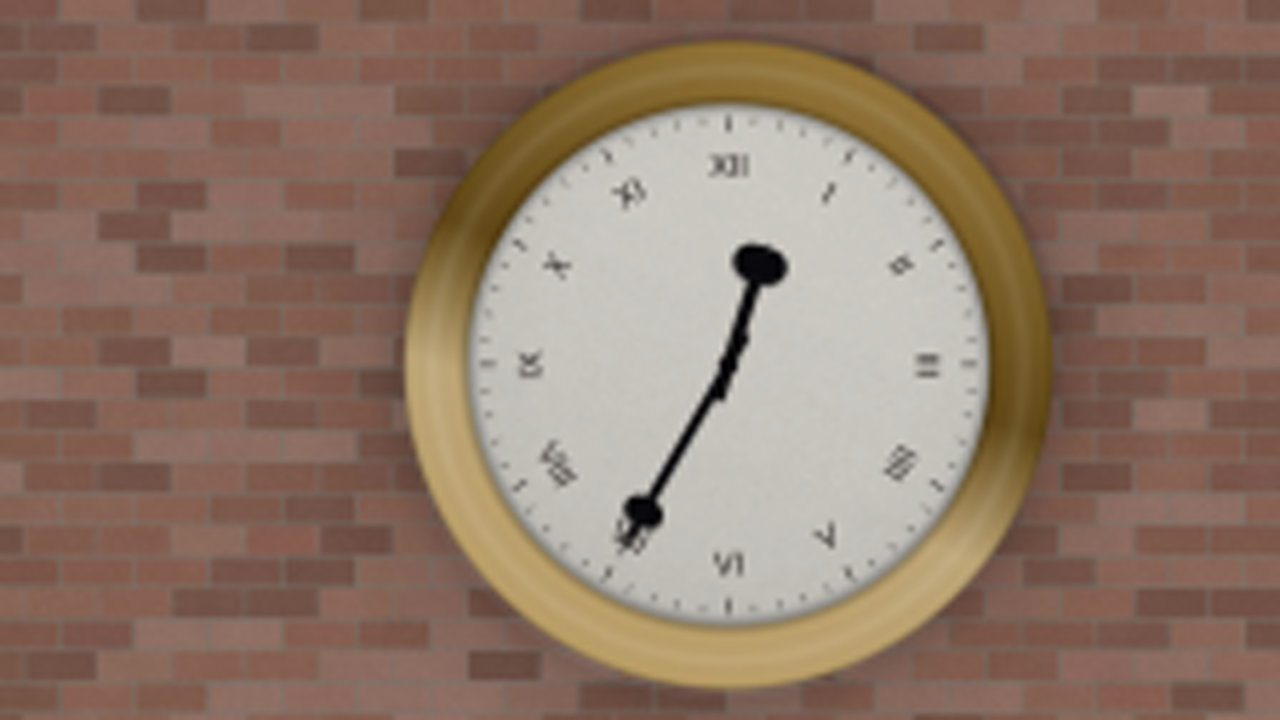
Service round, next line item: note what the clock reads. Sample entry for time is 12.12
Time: 12.35
